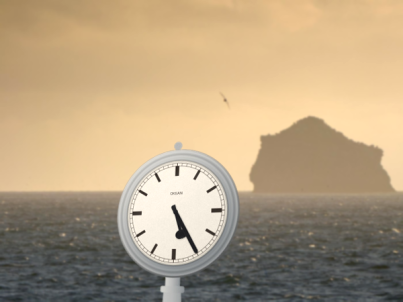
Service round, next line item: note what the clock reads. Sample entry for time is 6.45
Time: 5.25
